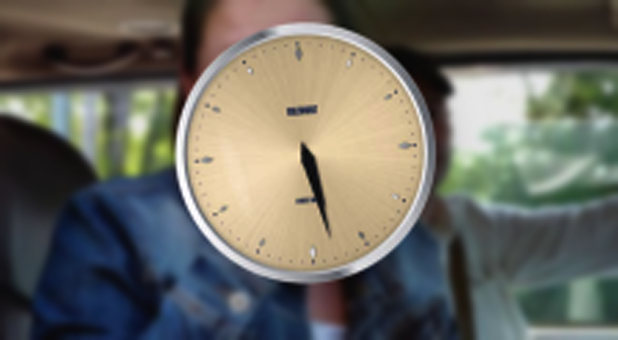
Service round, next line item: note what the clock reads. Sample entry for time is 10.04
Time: 5.28
